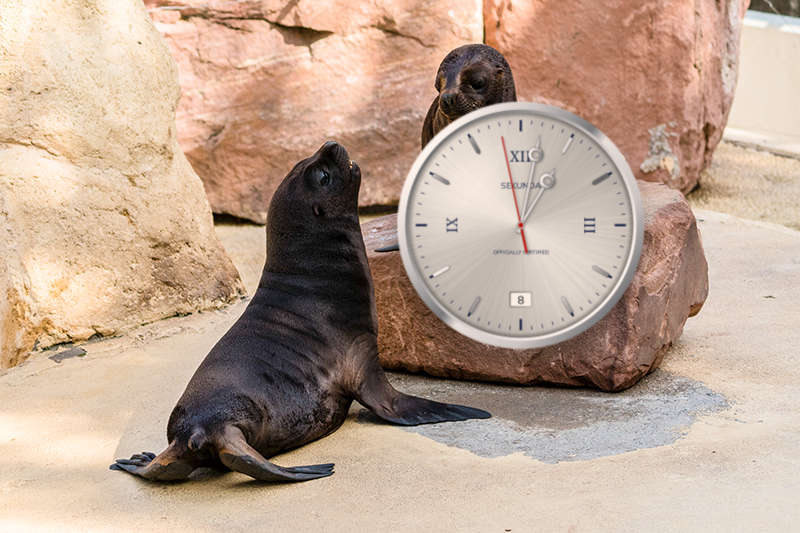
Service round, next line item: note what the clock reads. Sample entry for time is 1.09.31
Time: 1.01.58
